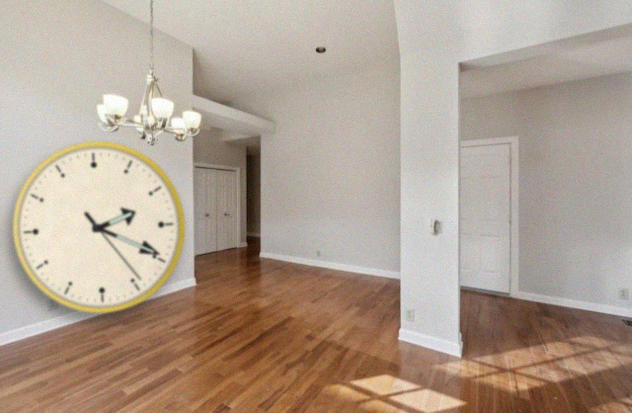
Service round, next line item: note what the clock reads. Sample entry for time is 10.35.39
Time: 2.19.24
